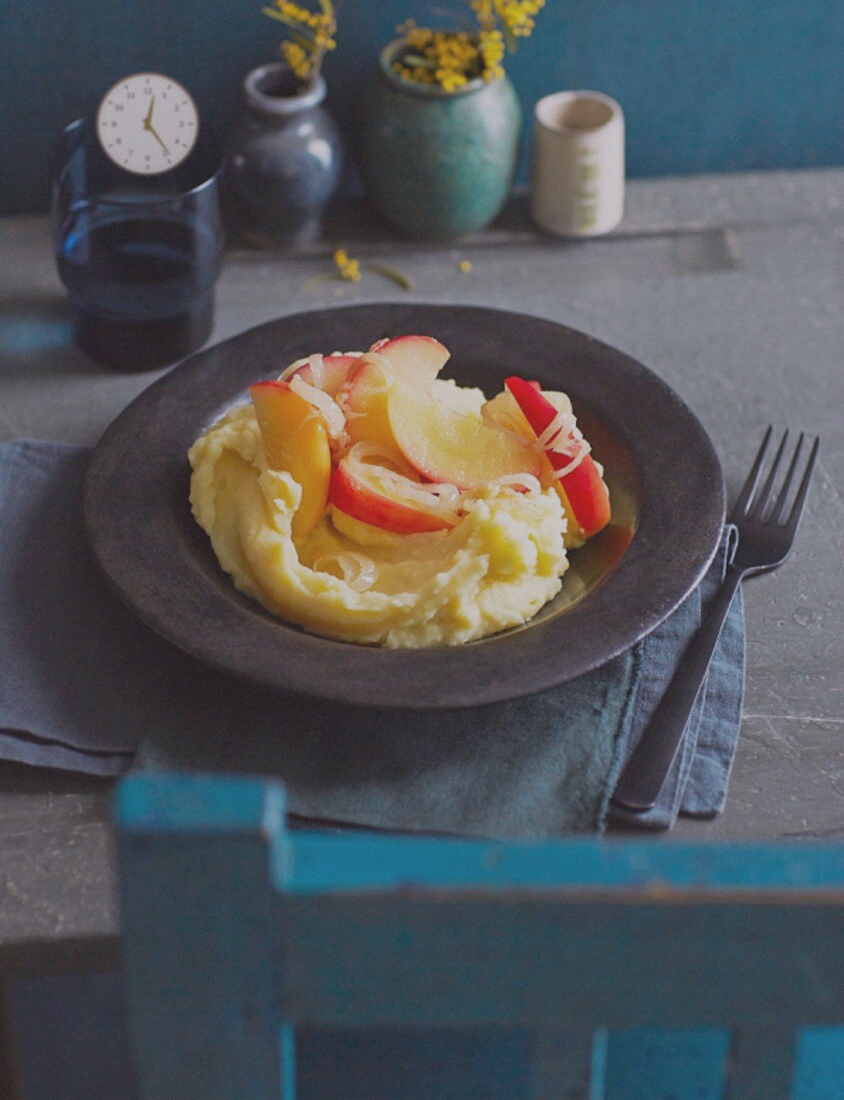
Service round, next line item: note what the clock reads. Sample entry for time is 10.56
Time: 12.24
